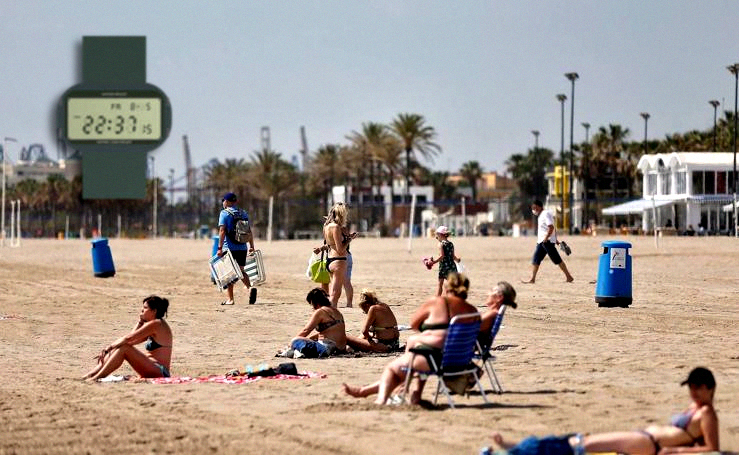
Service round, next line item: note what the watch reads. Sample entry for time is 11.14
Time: 22.37
